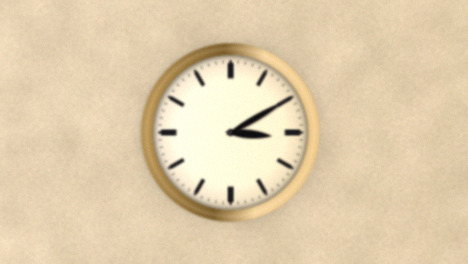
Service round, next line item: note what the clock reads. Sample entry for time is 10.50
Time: 3.10
